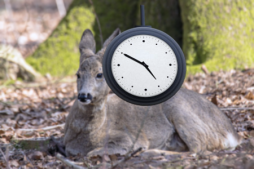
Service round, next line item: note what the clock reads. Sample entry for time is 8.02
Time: 4.50
